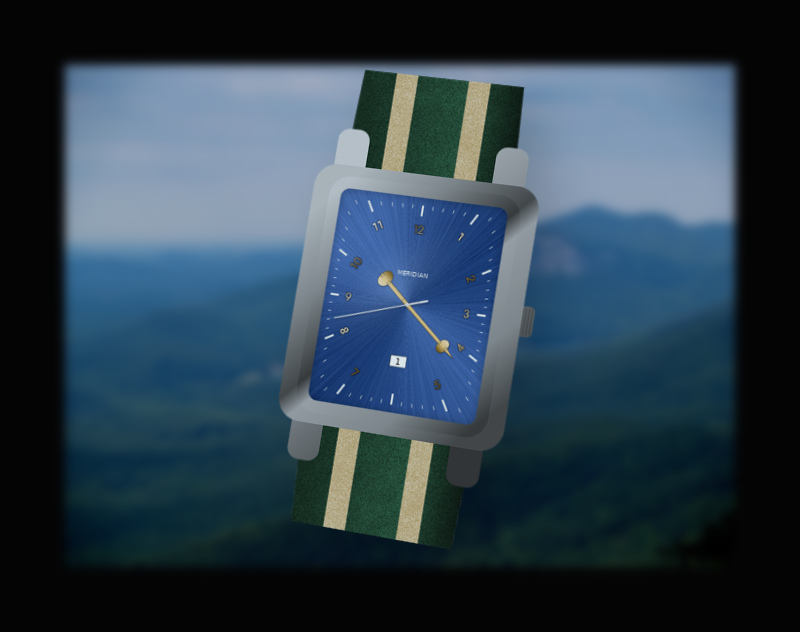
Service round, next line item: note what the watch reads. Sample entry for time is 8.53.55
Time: 10.21.42
